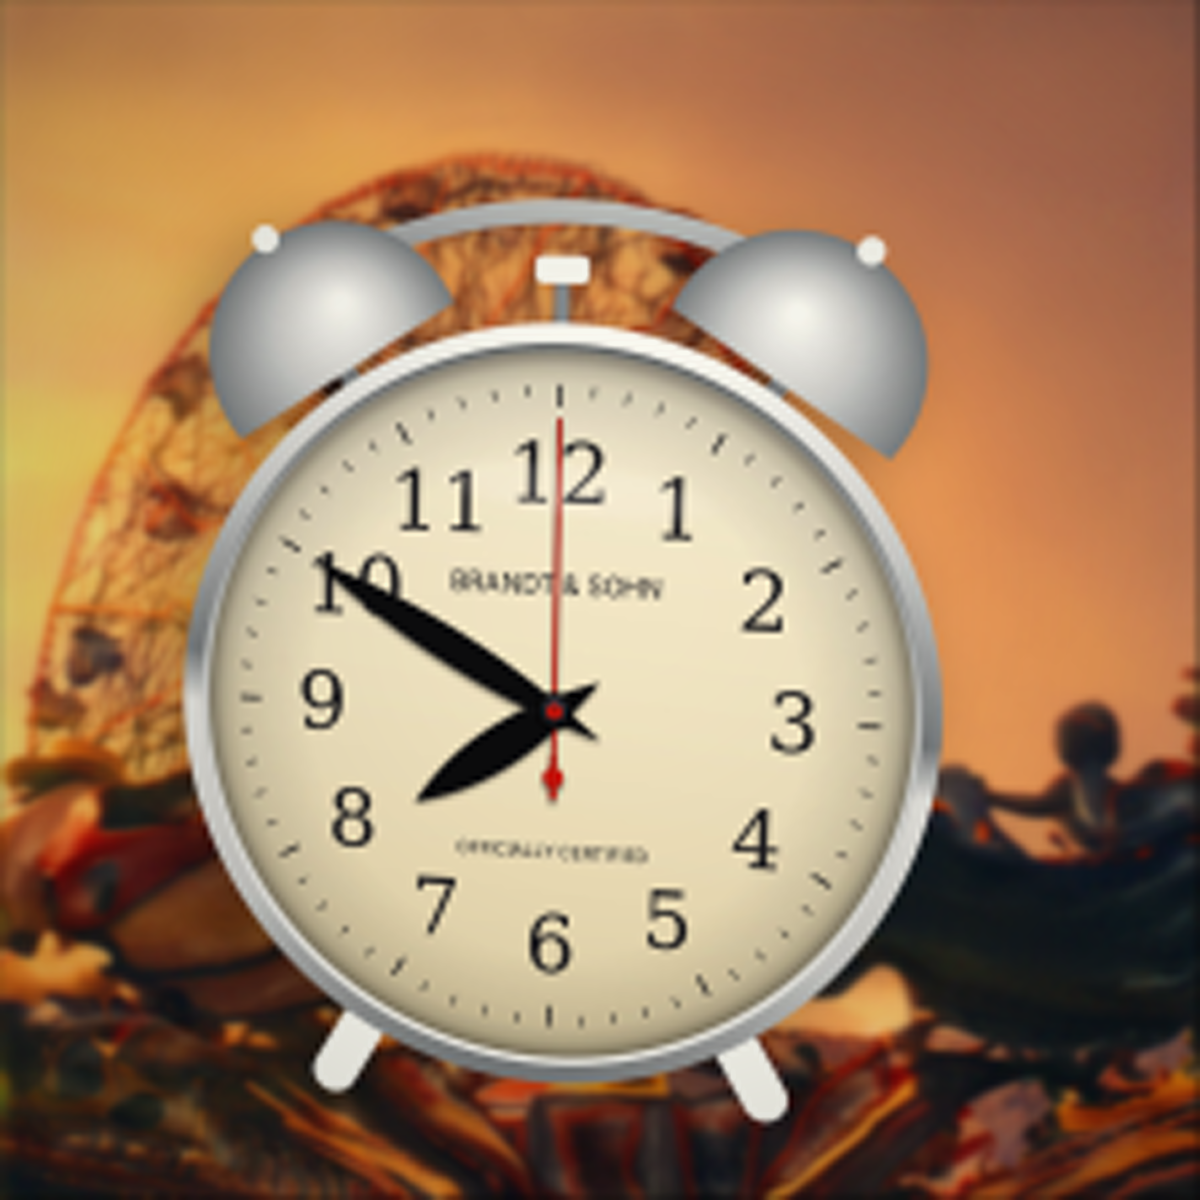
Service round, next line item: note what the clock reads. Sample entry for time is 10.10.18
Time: 7.50.00
